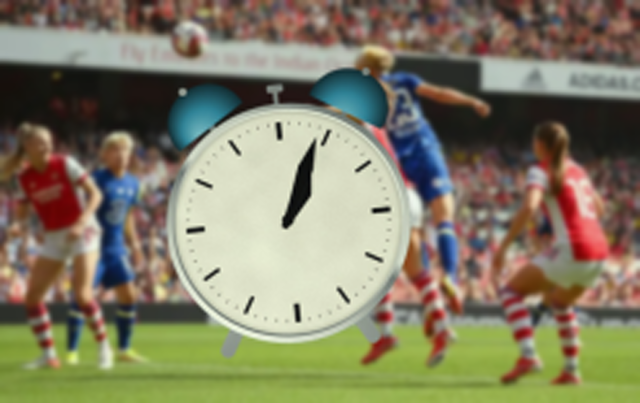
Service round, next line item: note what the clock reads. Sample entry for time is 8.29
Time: 1.04
